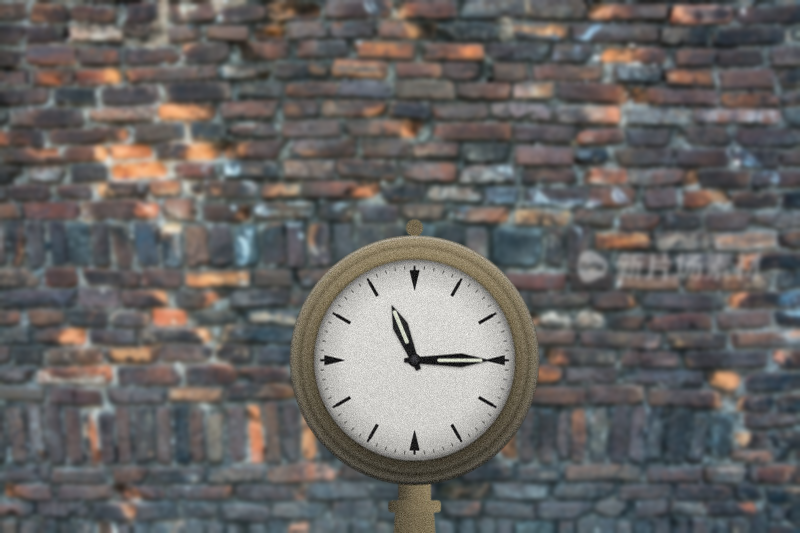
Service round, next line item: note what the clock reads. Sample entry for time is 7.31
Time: 11.15
